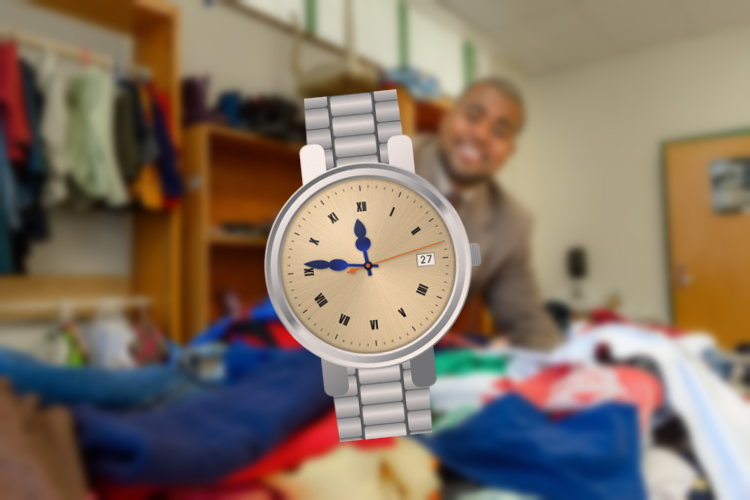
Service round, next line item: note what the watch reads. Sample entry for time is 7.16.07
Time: 11.46.13
